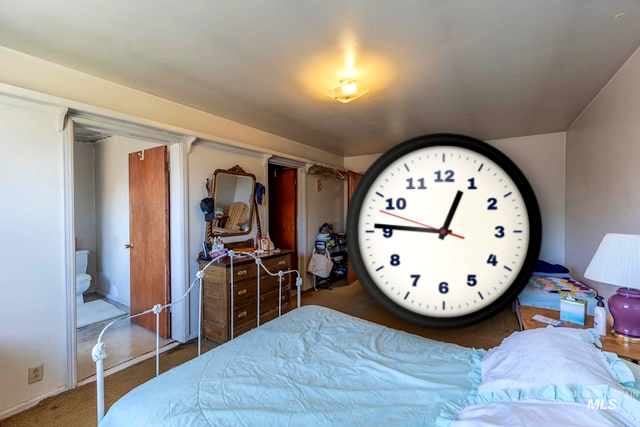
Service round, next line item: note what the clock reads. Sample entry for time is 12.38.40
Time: 12.45.48
